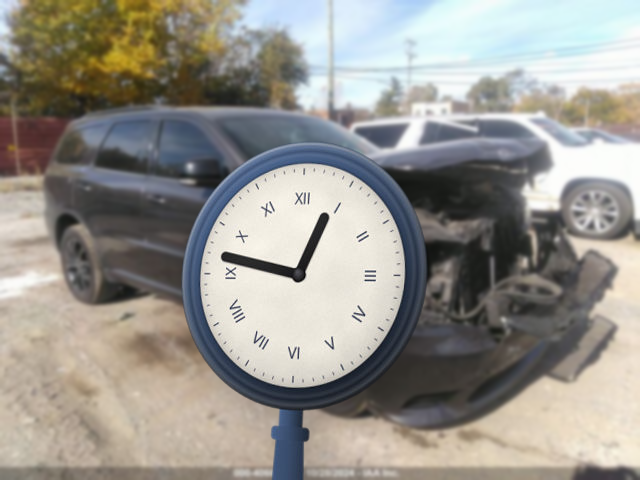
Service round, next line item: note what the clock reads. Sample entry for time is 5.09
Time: 12.47
